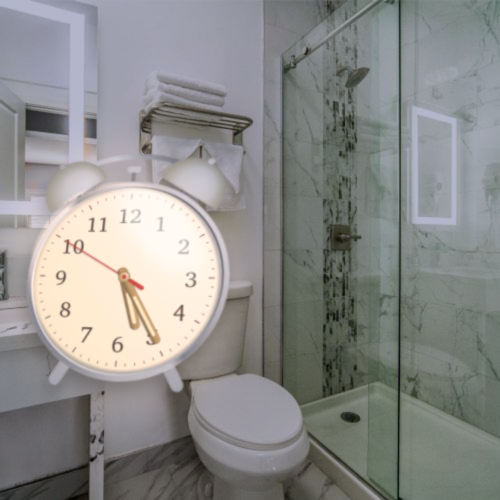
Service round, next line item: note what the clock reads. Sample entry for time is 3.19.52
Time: 5.24.50
